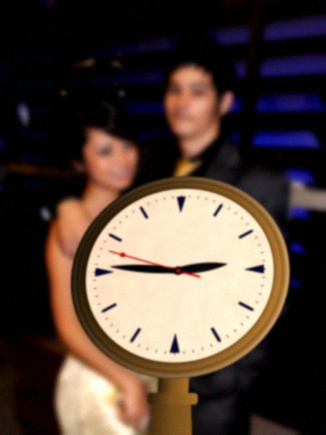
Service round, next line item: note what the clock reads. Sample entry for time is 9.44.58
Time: 2.45.48
